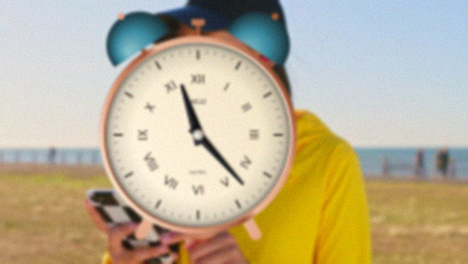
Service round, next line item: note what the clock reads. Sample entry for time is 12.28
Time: 11.23
